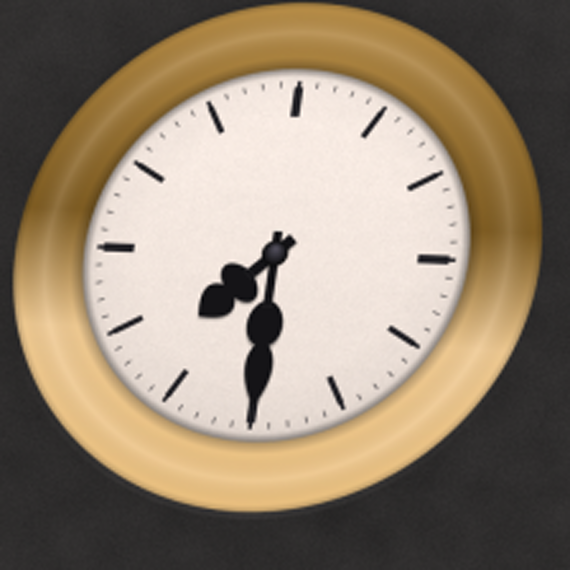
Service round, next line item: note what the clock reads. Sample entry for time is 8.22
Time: 7.30
